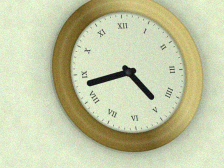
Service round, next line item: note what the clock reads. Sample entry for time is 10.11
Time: 4.43
